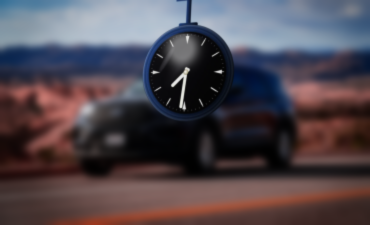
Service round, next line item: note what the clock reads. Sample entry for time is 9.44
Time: 7.31
